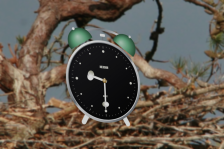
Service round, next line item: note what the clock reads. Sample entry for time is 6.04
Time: 9.30
